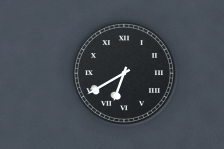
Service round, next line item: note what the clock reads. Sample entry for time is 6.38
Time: 6.40
